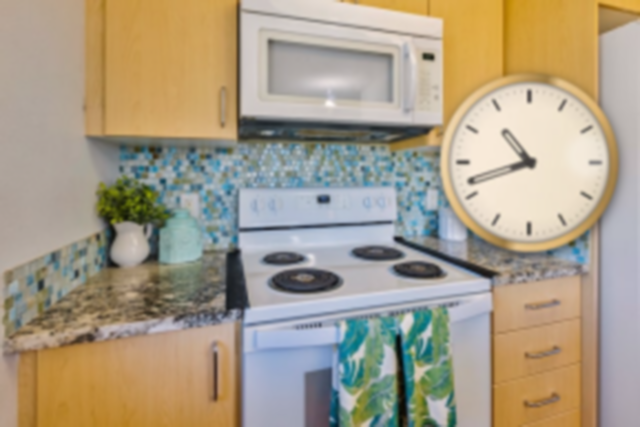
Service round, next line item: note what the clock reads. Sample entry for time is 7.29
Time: 10.42
